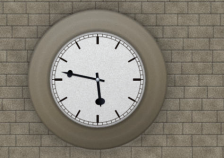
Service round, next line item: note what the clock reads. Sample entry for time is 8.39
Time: 5.47
